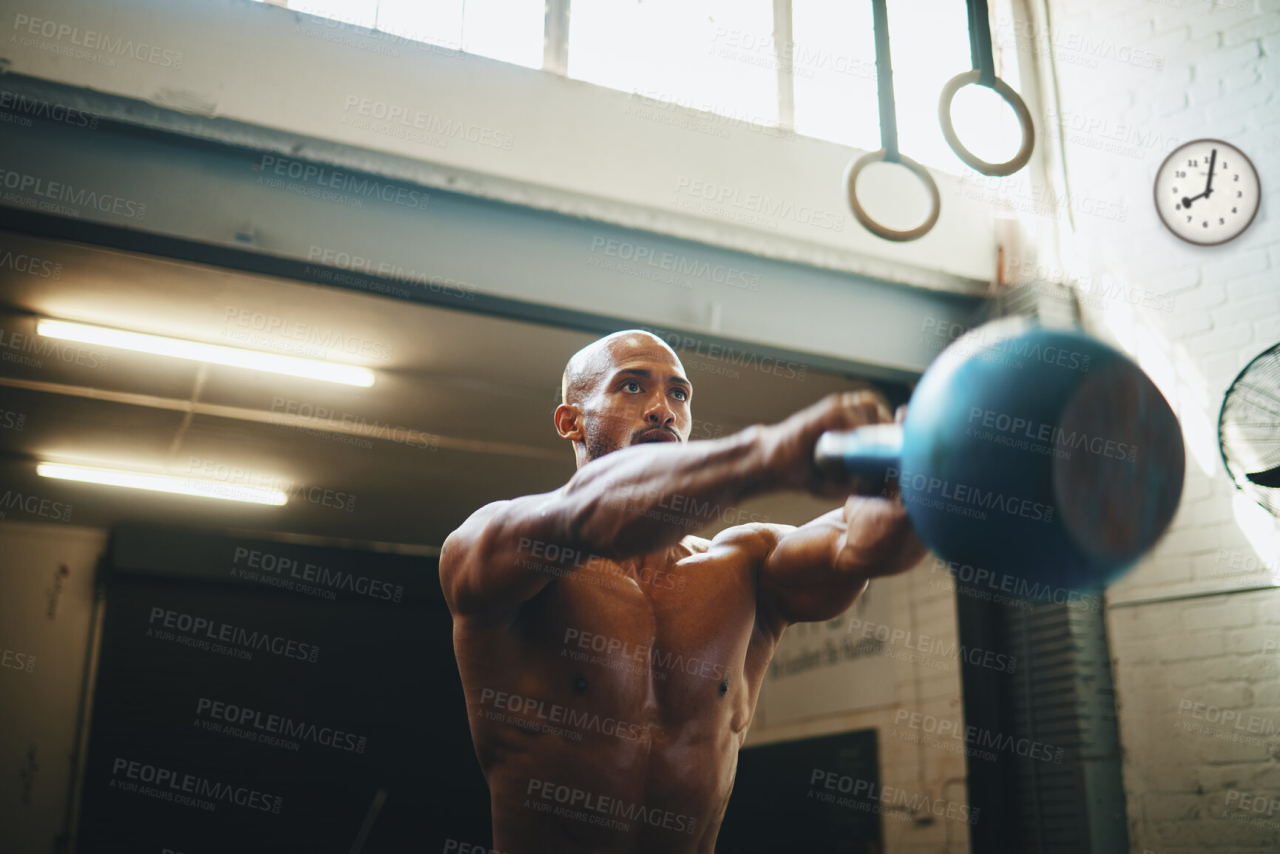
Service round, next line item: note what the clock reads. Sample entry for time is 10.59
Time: 8.01
